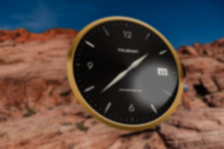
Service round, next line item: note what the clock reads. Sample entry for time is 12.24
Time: 1.38
